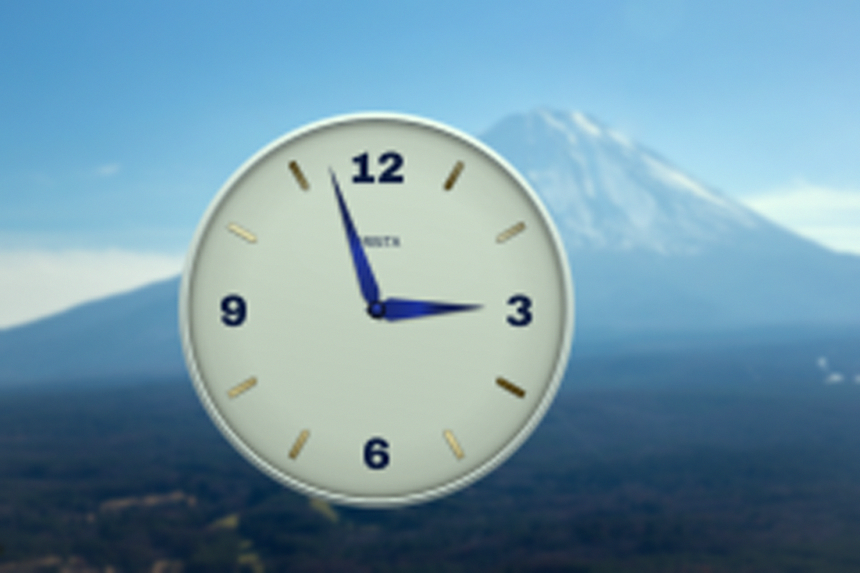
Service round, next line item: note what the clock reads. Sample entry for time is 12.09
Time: 2.57
